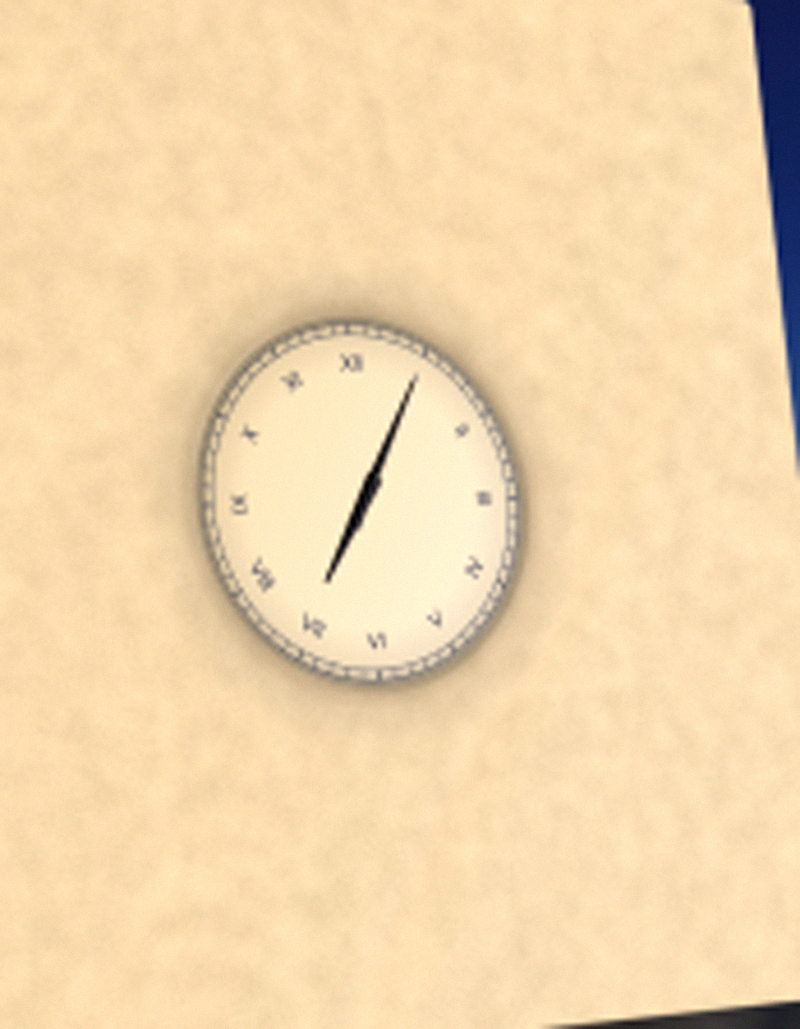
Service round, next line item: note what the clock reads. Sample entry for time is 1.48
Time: 7.05
